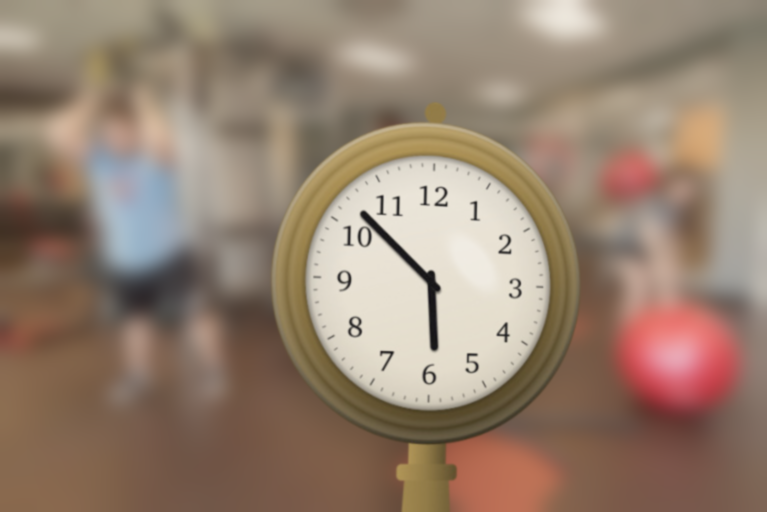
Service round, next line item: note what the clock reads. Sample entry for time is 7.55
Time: 5.52
